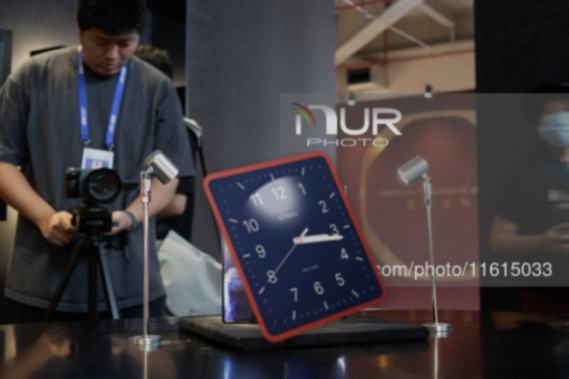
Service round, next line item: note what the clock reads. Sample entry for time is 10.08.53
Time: 3.16.40
